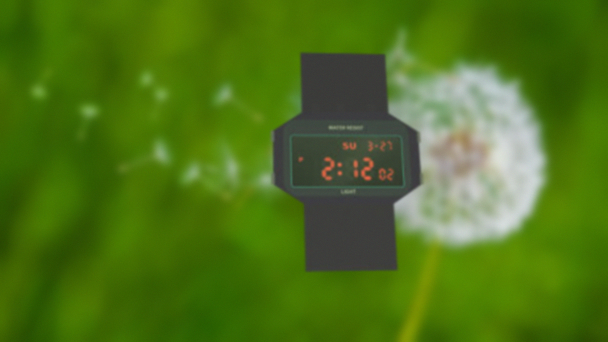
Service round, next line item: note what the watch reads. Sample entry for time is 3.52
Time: 2.12
